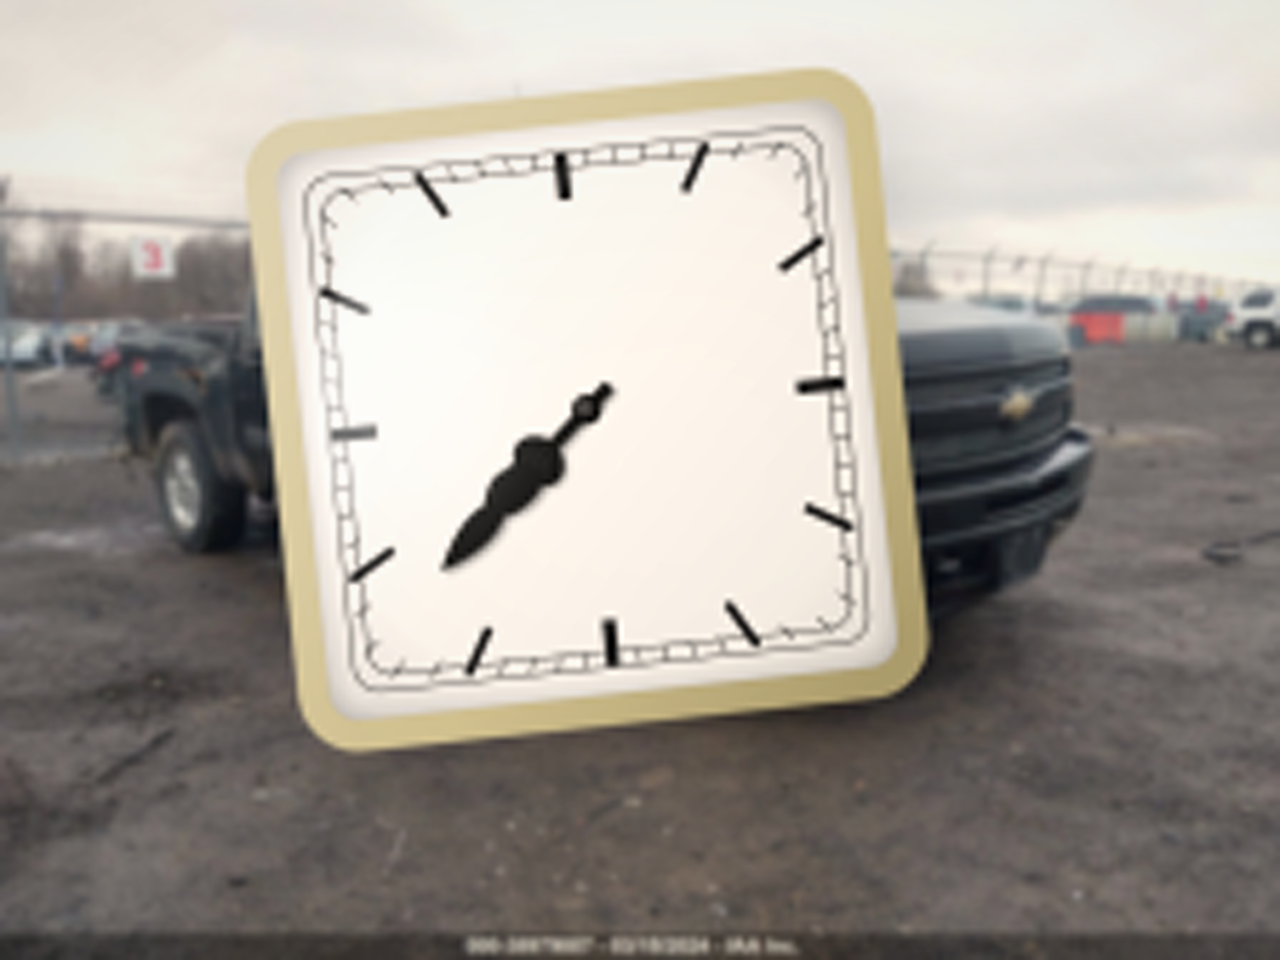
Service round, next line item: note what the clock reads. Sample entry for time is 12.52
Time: 7.38
